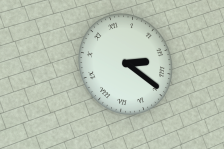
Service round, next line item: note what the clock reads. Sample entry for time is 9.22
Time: 3.24
